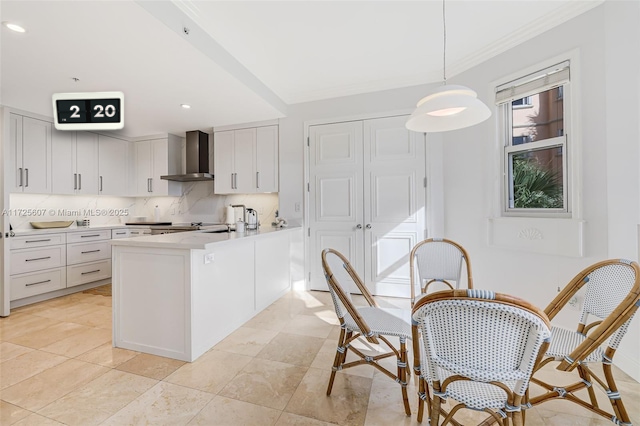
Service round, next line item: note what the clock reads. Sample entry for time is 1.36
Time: 2.20
